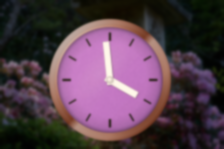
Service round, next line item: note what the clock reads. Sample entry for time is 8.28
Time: 3.59
